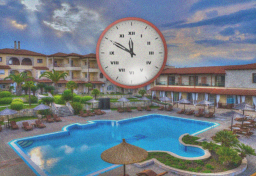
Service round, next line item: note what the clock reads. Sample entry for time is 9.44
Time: 11.50
